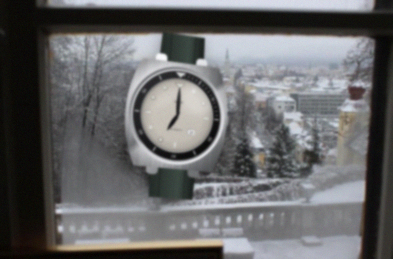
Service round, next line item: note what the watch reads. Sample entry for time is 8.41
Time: 7.00
